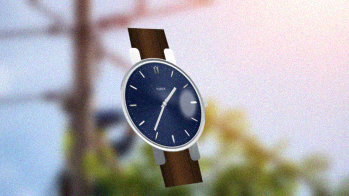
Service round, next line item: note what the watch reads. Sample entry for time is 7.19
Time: 1.36
